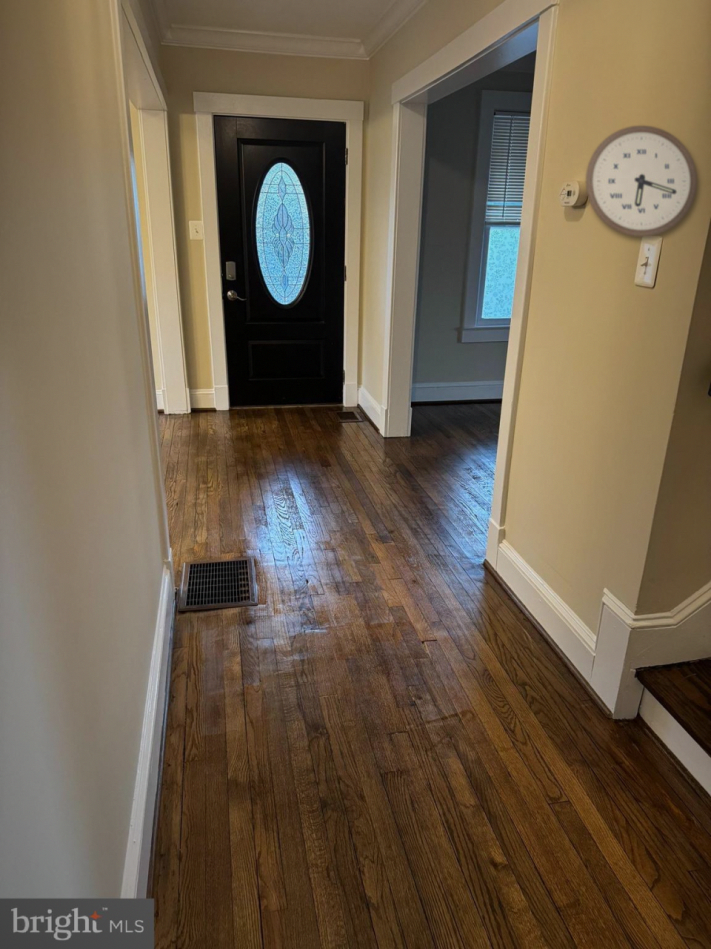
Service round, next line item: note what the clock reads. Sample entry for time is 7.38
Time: 6.18
